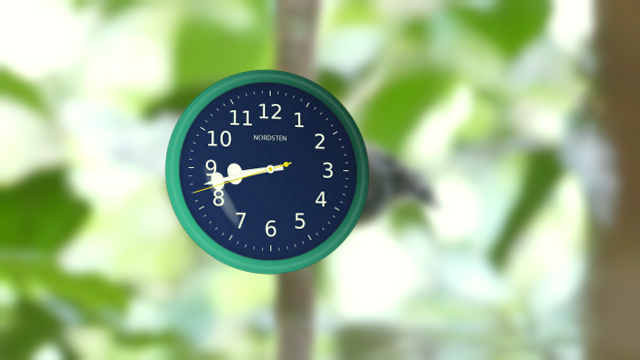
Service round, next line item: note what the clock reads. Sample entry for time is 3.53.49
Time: 8.42.42
